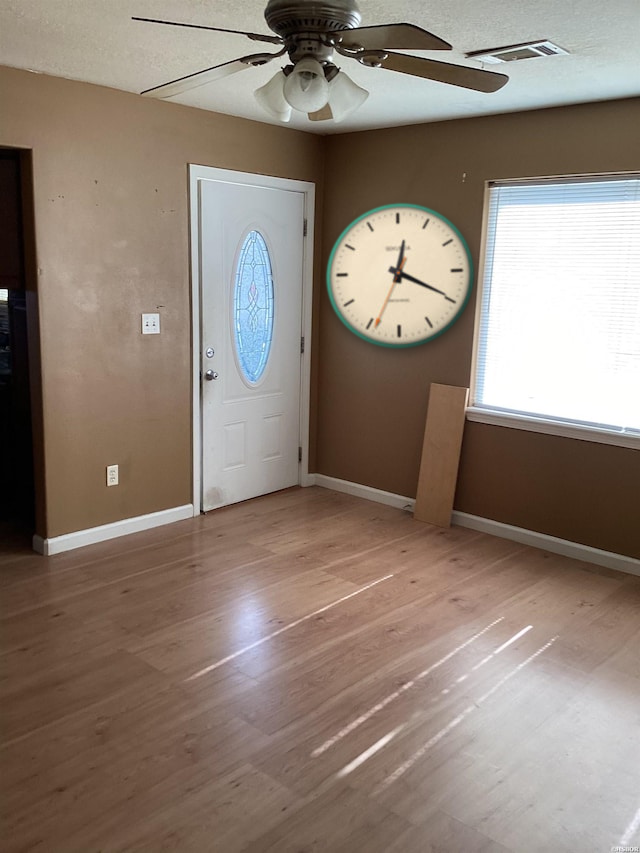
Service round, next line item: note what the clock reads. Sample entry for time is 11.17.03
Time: 12.19.34
